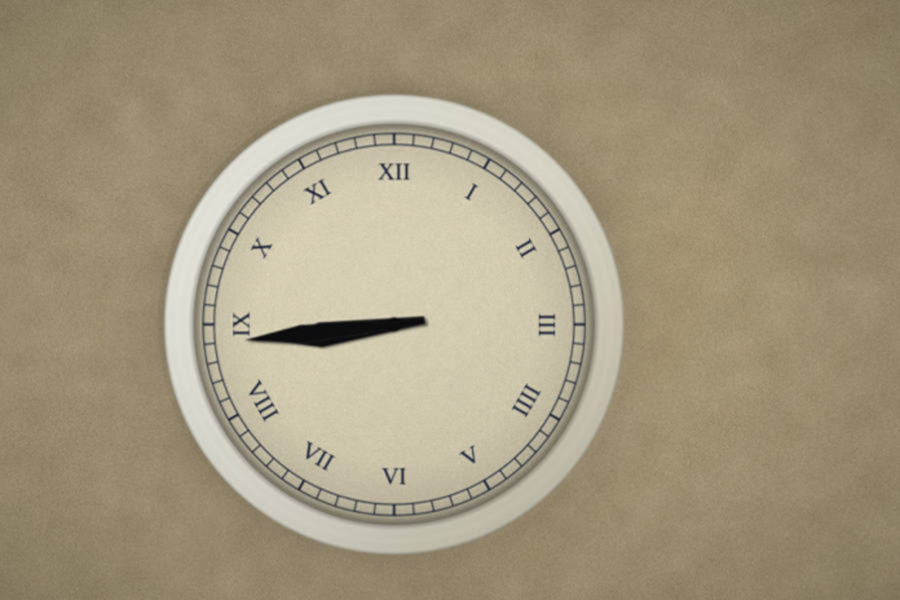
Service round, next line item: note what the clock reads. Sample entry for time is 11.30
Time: 8.44
